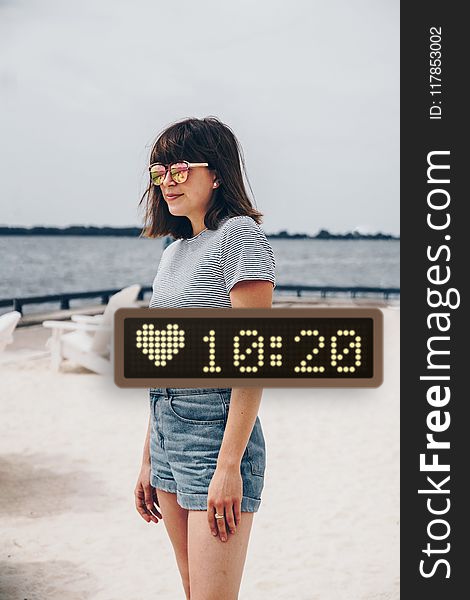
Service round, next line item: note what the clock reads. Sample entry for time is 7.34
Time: 10.20
